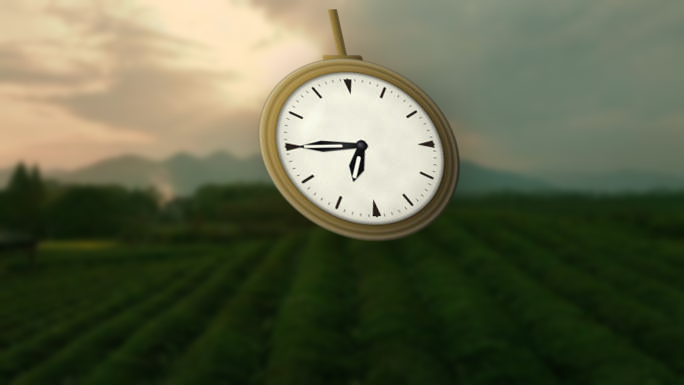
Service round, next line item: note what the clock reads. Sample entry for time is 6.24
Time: 6.45
